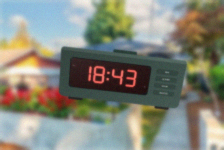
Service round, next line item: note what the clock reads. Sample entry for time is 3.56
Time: 18.43
